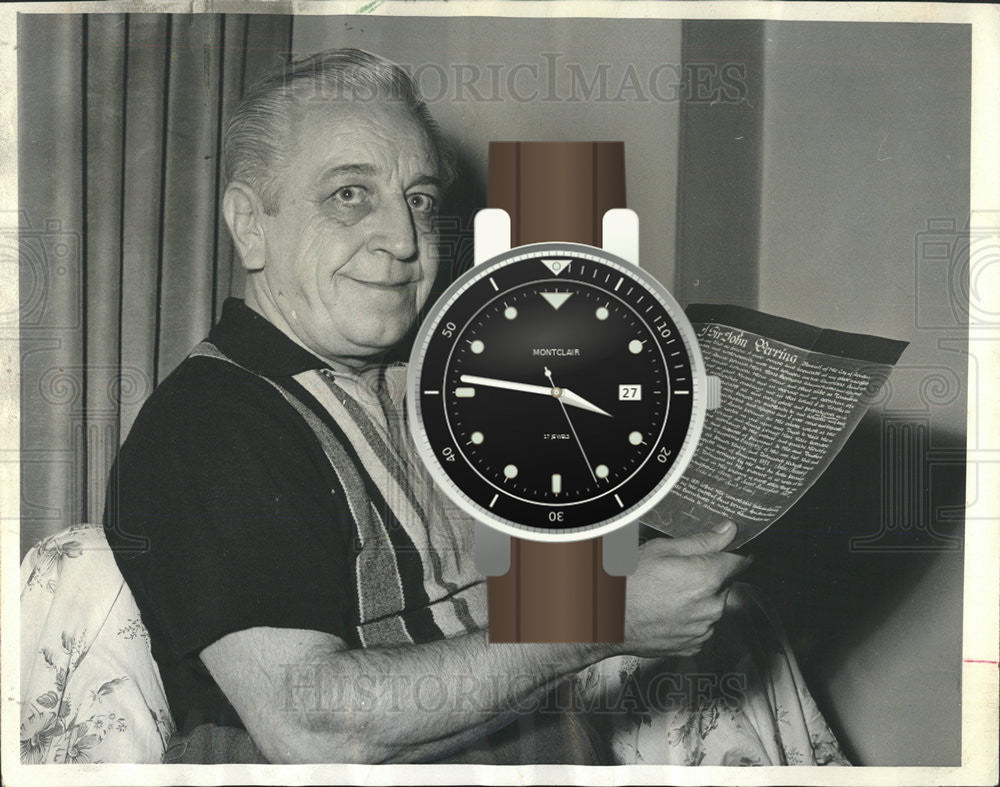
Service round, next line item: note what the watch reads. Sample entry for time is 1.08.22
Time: 3.46.26
